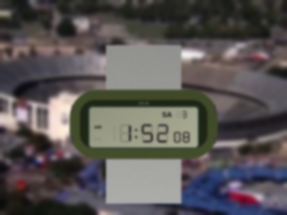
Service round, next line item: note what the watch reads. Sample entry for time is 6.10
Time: 1.52
